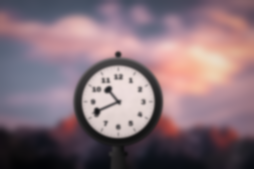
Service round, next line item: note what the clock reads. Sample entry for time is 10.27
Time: 10.41
